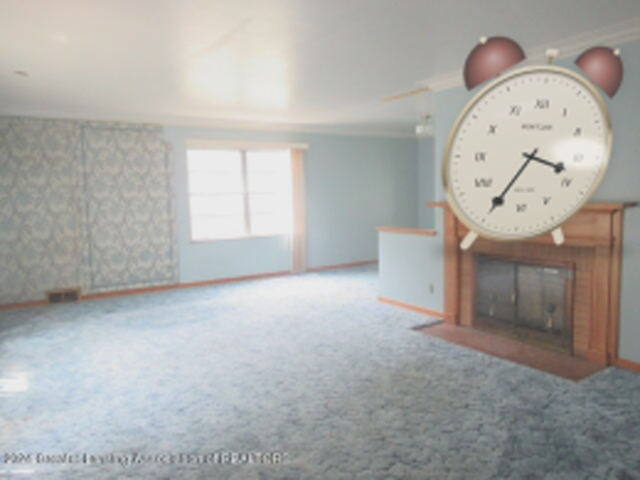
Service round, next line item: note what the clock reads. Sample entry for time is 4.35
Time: 3.35
